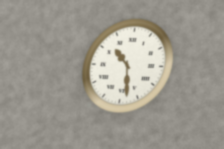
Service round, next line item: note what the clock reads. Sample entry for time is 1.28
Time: 10.28
